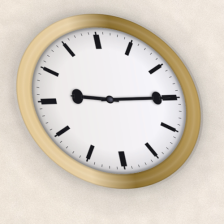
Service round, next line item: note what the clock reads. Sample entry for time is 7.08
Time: 9.15
